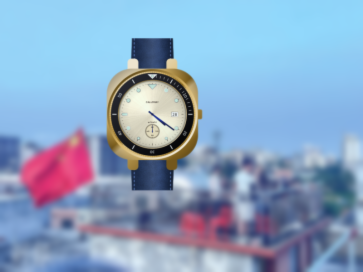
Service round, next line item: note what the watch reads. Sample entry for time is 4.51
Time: 4.21
